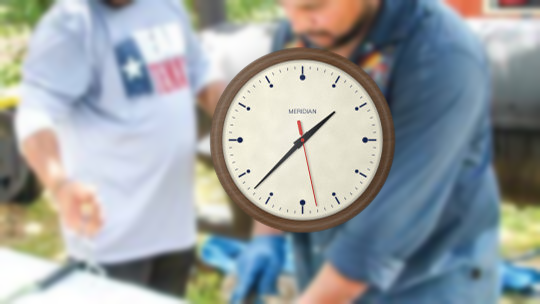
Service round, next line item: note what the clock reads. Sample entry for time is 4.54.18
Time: 1.37.28
